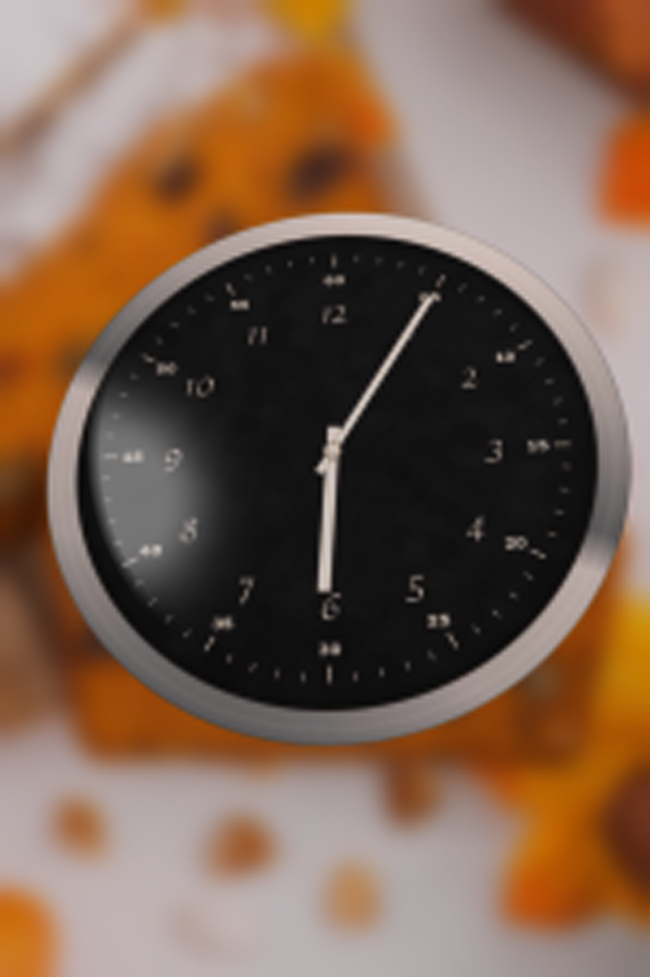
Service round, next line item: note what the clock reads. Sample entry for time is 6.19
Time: 6.05
